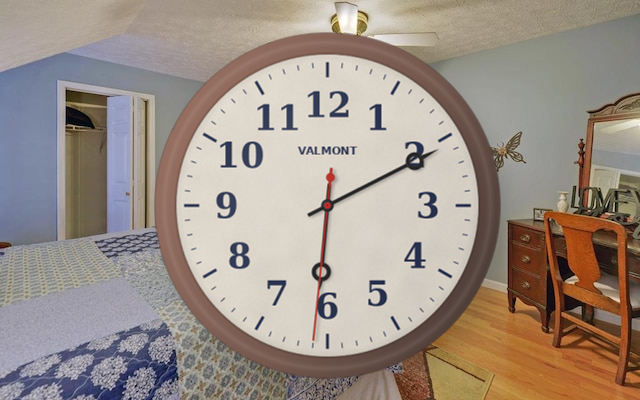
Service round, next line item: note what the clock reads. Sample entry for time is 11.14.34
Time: 6.10.31
